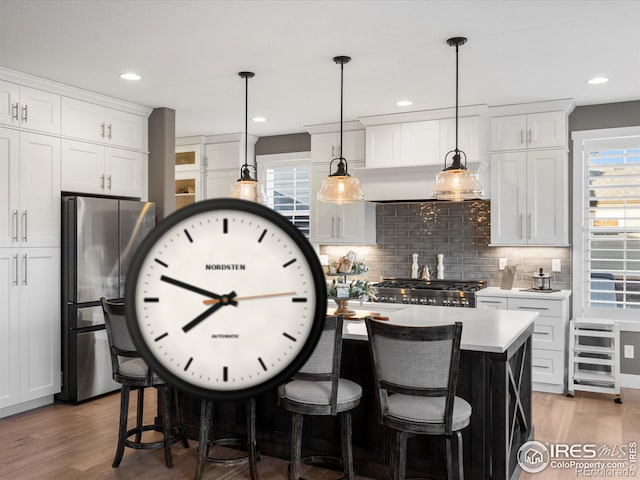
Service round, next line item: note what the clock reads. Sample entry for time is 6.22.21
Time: 7.48.14
